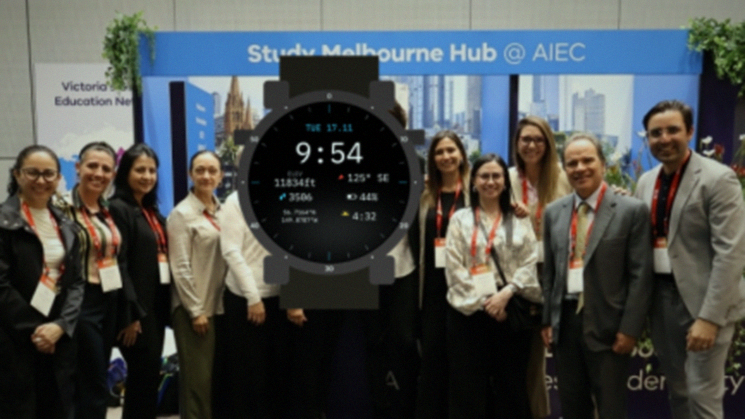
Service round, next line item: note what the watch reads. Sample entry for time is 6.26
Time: 9.54
